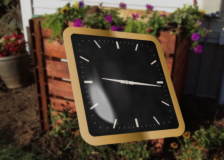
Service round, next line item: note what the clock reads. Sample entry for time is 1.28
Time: 9.16
